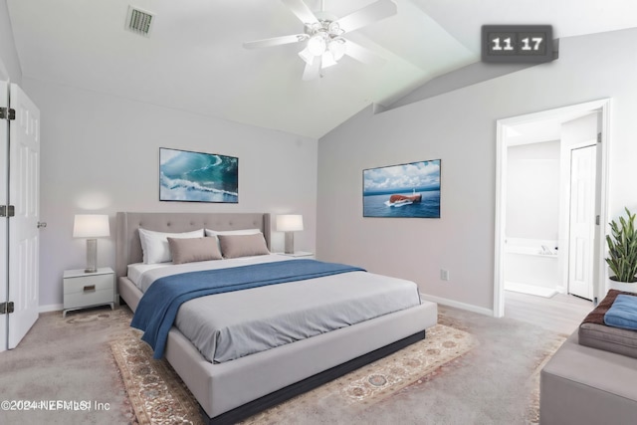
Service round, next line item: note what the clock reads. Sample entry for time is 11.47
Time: 11.17
